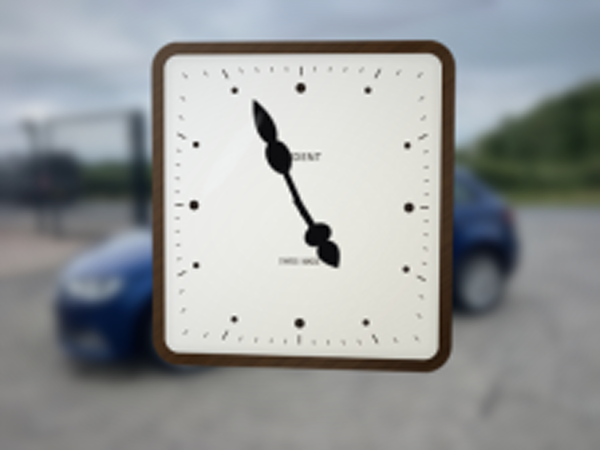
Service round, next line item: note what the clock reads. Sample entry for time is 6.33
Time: 4.56
